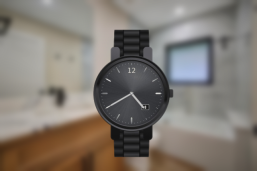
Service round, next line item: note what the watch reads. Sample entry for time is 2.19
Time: 4.40
